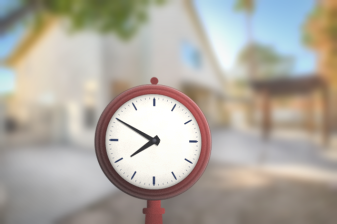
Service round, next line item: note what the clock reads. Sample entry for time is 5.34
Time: 7.50
